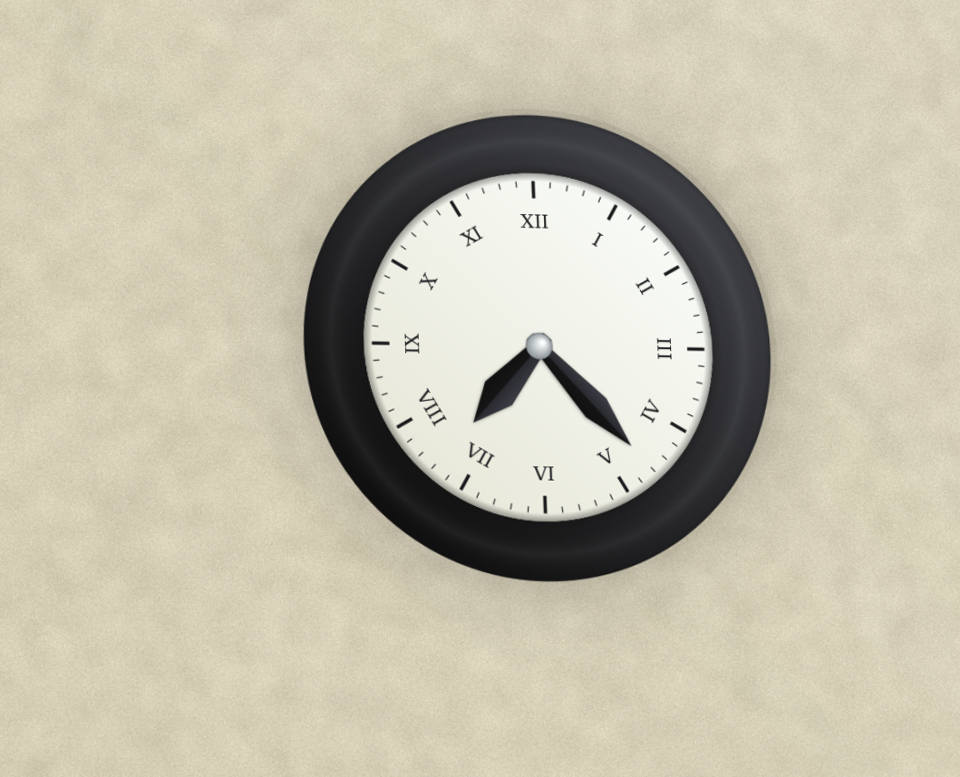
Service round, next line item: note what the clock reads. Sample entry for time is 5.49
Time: 7.23
